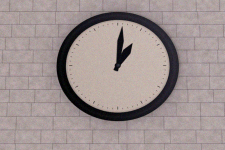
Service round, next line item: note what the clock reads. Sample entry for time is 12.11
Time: 1.01
